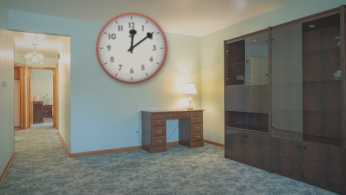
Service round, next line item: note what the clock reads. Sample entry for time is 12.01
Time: 12.09
